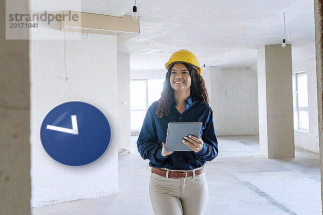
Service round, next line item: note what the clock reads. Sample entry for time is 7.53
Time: 11.47
